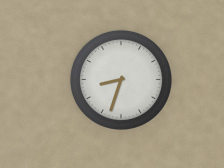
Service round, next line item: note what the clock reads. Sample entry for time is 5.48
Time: 8.33
